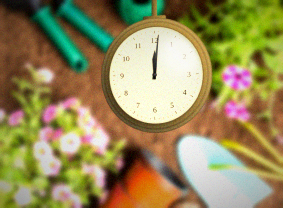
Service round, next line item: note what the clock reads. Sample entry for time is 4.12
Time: 12.01
